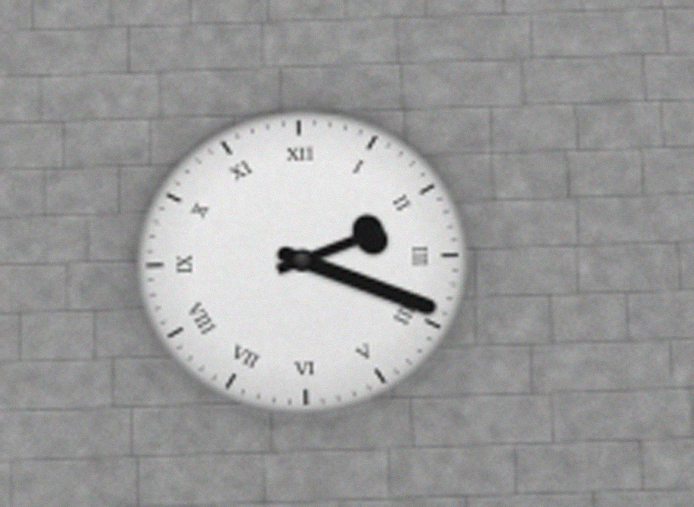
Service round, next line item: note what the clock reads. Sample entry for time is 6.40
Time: 2.19
